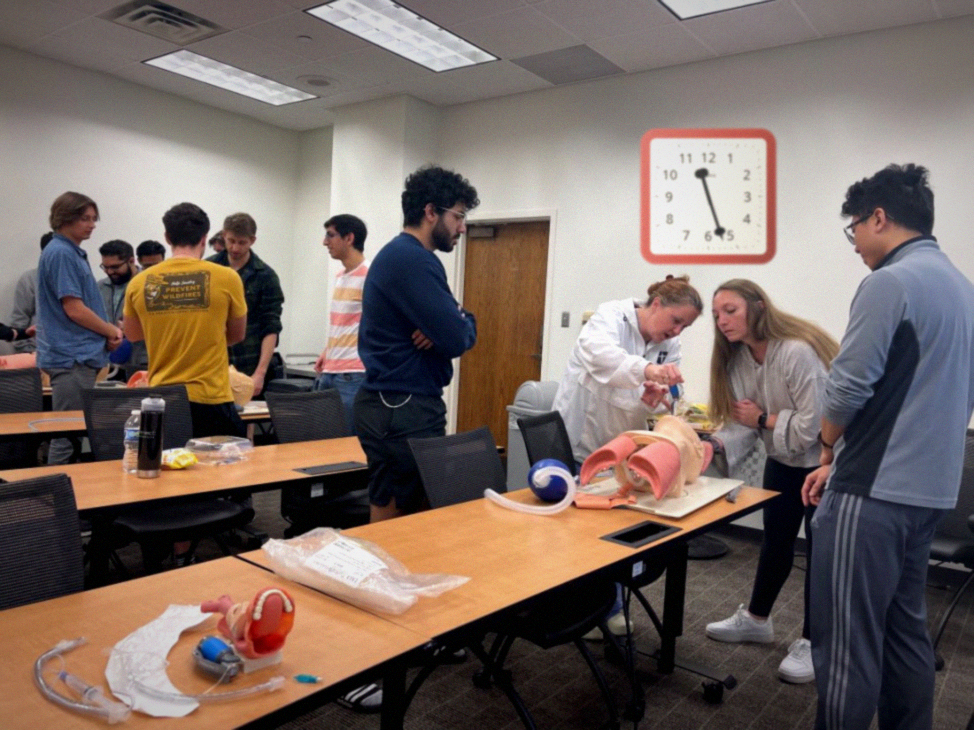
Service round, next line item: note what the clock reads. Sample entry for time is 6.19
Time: 11.27
